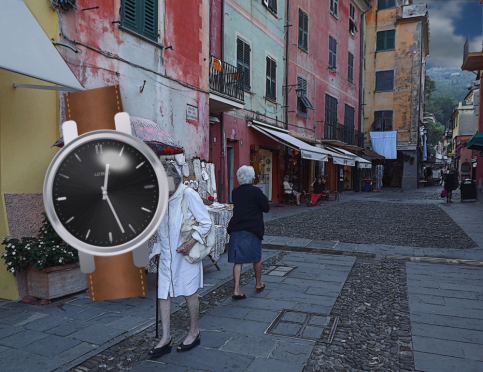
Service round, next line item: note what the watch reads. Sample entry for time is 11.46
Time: 12.27
